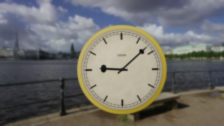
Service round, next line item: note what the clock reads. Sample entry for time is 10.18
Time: 9.08
